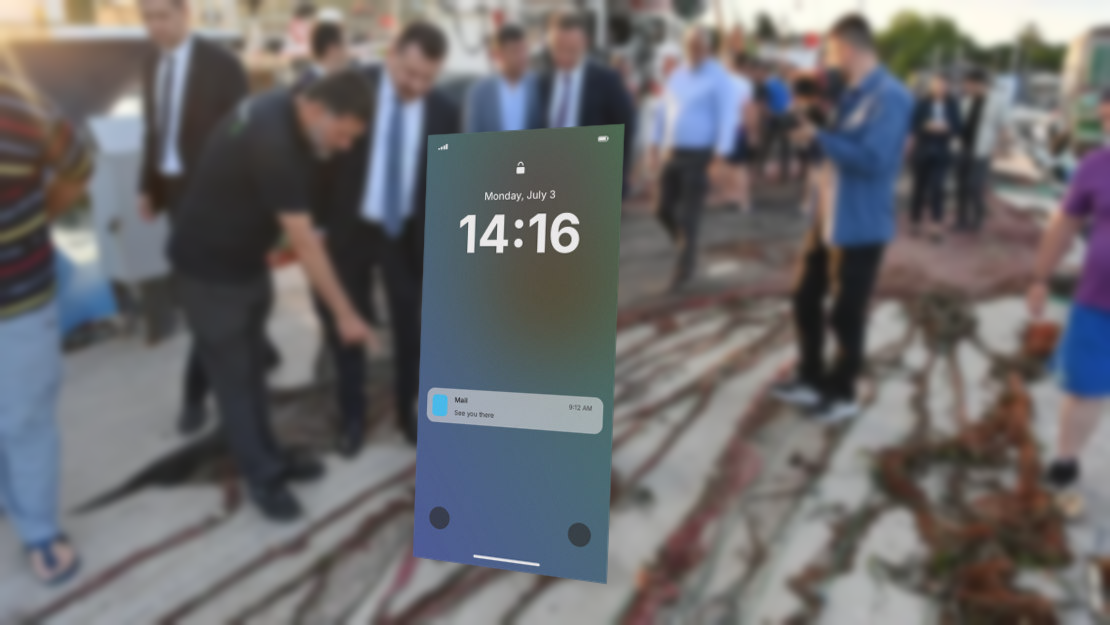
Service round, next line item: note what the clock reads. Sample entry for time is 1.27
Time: 14.16
